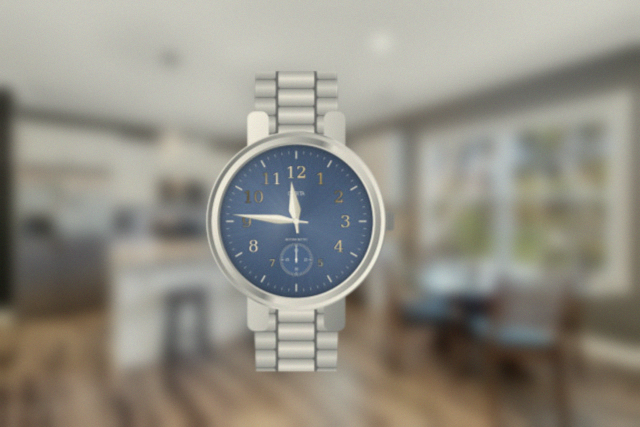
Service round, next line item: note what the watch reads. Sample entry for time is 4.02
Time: 11.46
